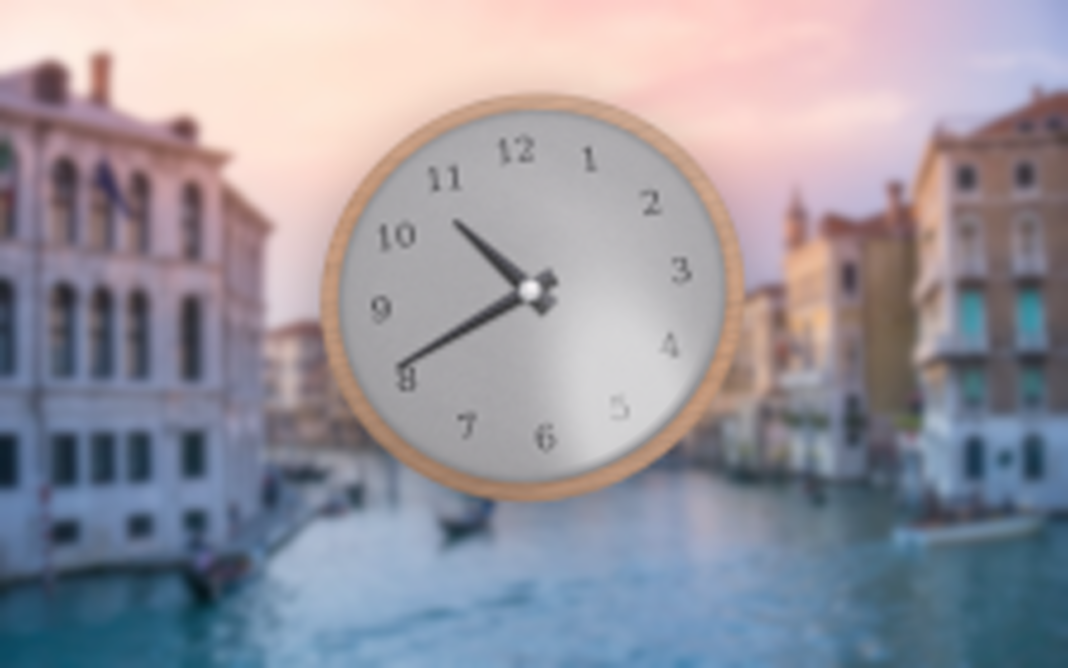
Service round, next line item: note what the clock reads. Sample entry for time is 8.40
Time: 10.41
